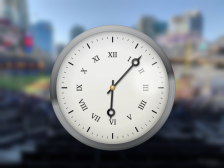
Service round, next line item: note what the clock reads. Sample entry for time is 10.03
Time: 6.07
